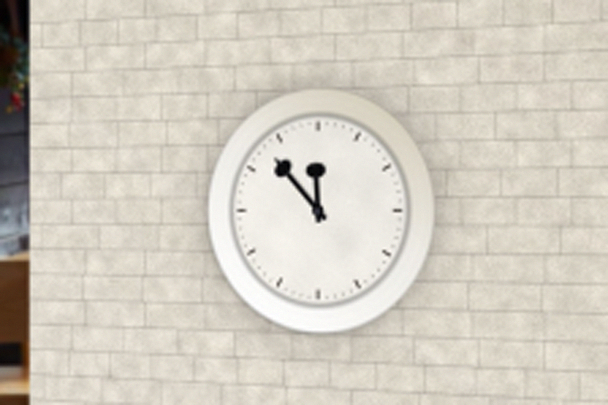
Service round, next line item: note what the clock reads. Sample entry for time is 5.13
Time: 11.53
